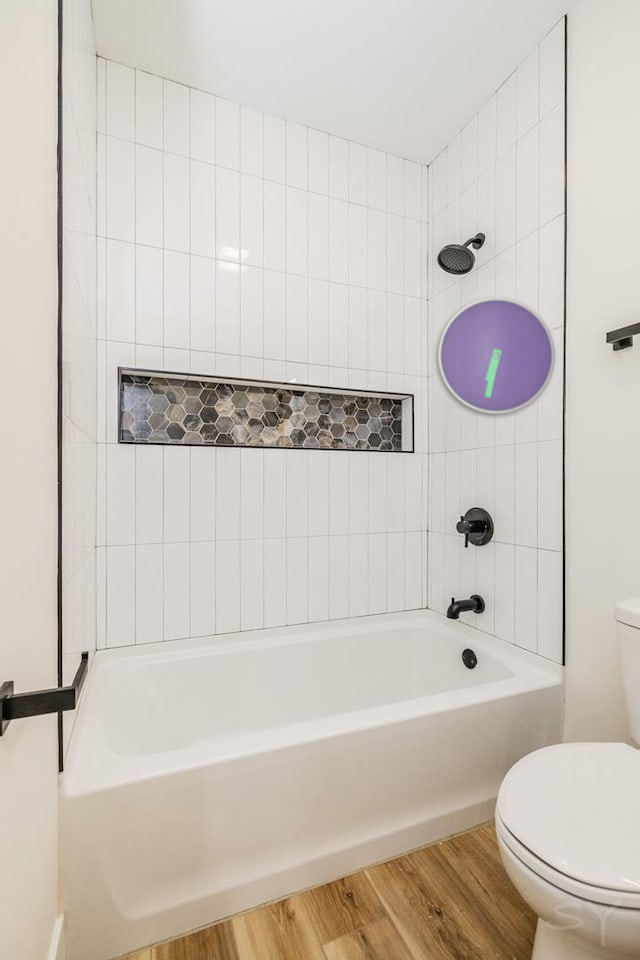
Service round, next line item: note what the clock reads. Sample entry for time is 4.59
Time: 6.32
